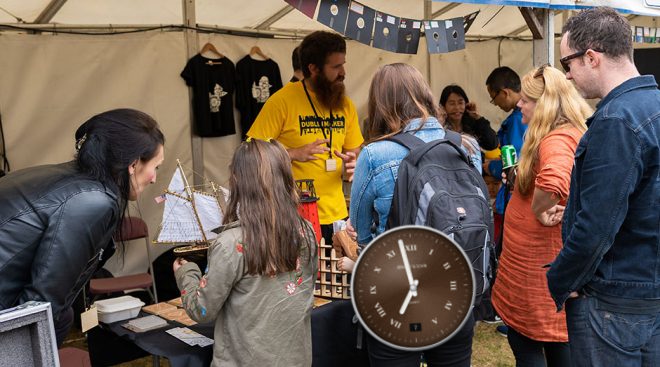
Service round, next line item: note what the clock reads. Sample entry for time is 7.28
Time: 6.58
